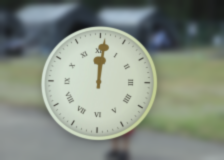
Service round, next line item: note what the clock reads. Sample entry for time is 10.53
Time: 12.01
